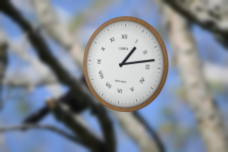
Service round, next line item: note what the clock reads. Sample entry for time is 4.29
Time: 1.13
